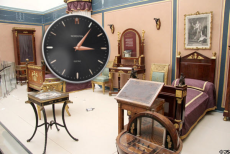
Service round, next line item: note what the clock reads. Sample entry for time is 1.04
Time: 3.06
